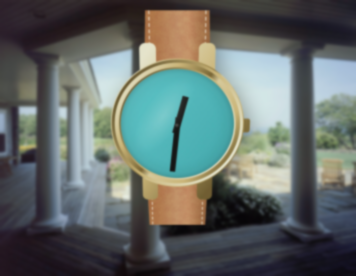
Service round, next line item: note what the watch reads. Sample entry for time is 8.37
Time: 12.31
